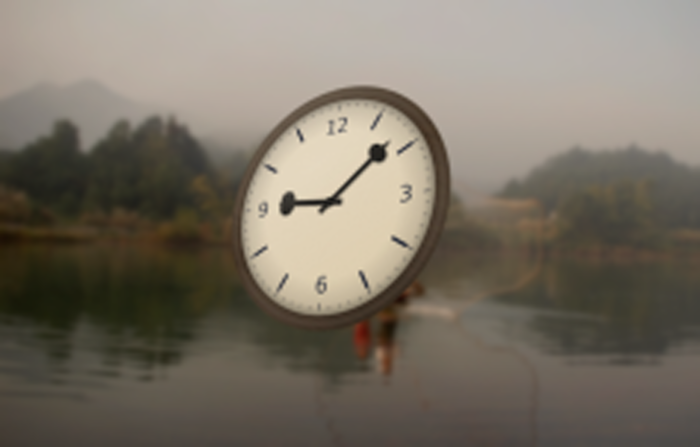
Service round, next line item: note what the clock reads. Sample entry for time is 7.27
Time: 9.08
